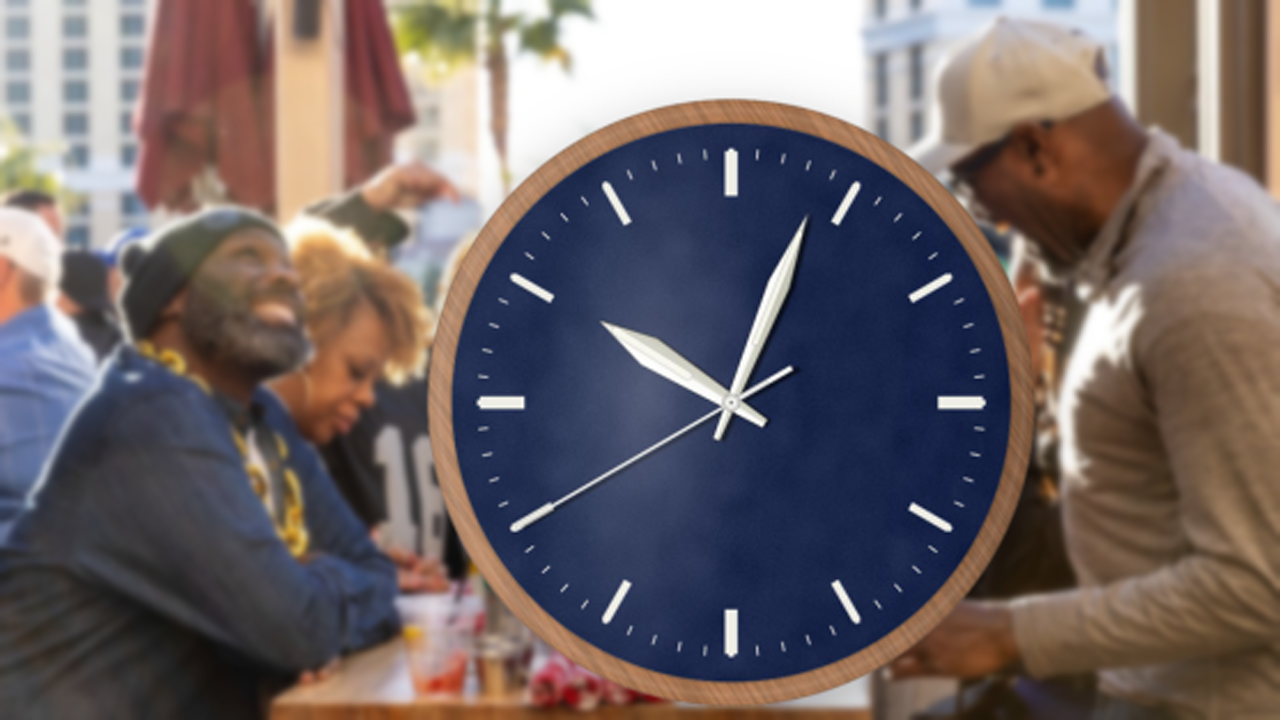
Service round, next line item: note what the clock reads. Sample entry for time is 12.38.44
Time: 10.03.40
